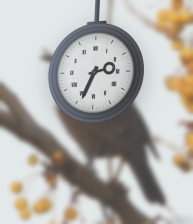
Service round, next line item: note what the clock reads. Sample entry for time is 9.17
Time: 2.34
